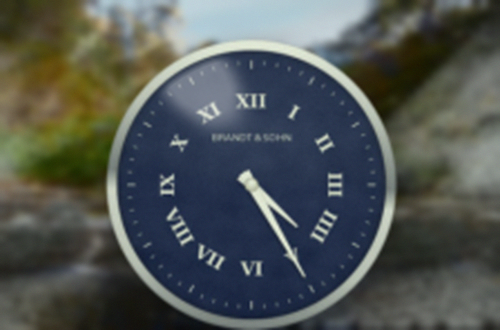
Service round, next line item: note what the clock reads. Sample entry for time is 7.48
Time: 4.25
